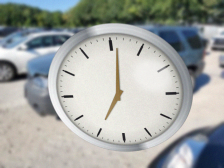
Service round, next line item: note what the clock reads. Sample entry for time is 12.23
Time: 7.01
